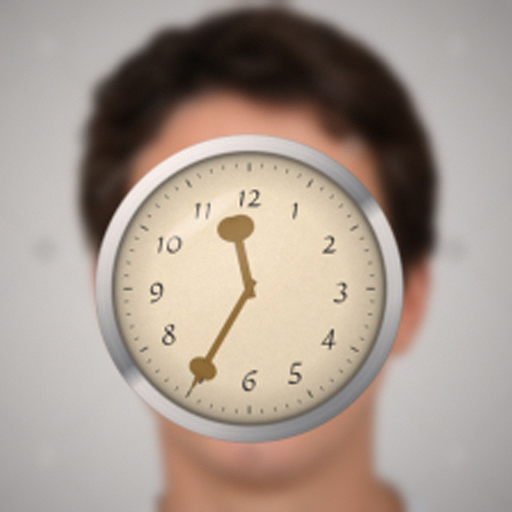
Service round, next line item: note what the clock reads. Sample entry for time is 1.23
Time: 11.35
